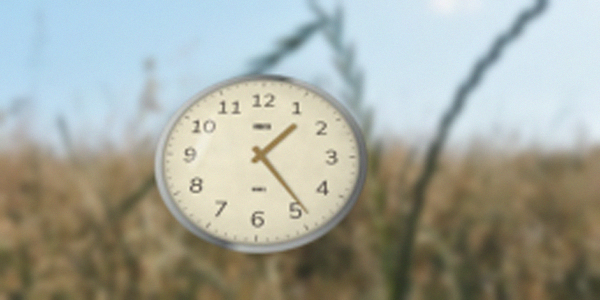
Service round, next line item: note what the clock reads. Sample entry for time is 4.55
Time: 1.24
